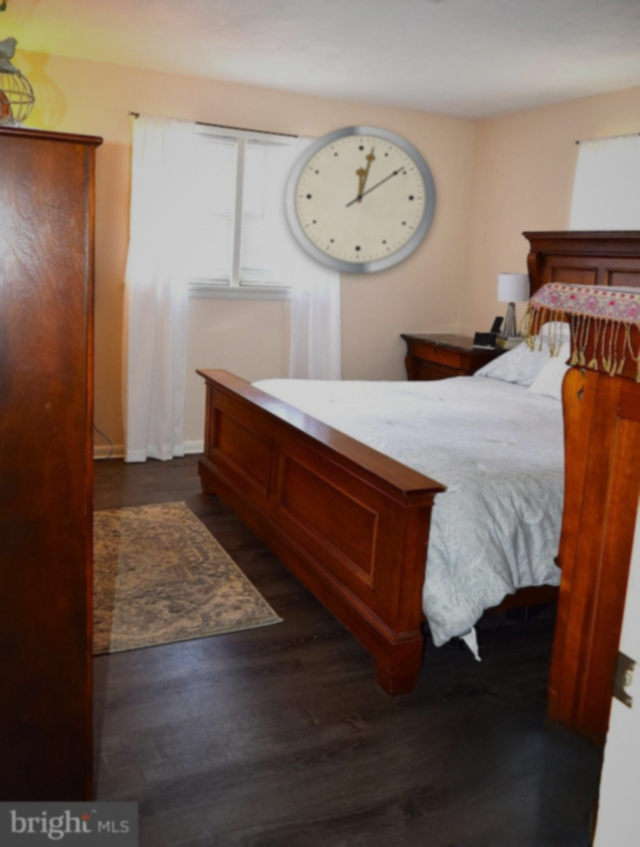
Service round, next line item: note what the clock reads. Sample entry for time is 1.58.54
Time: 12.02.09
